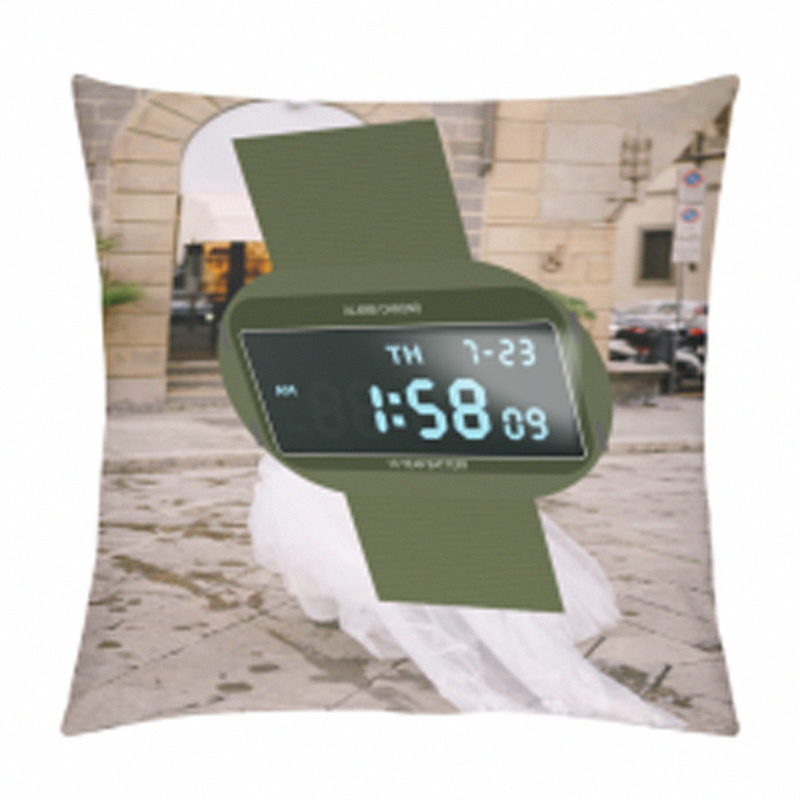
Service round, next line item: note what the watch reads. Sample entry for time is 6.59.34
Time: 1.58.09
